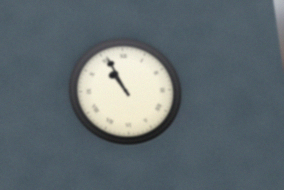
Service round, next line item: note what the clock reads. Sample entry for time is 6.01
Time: 10.56
